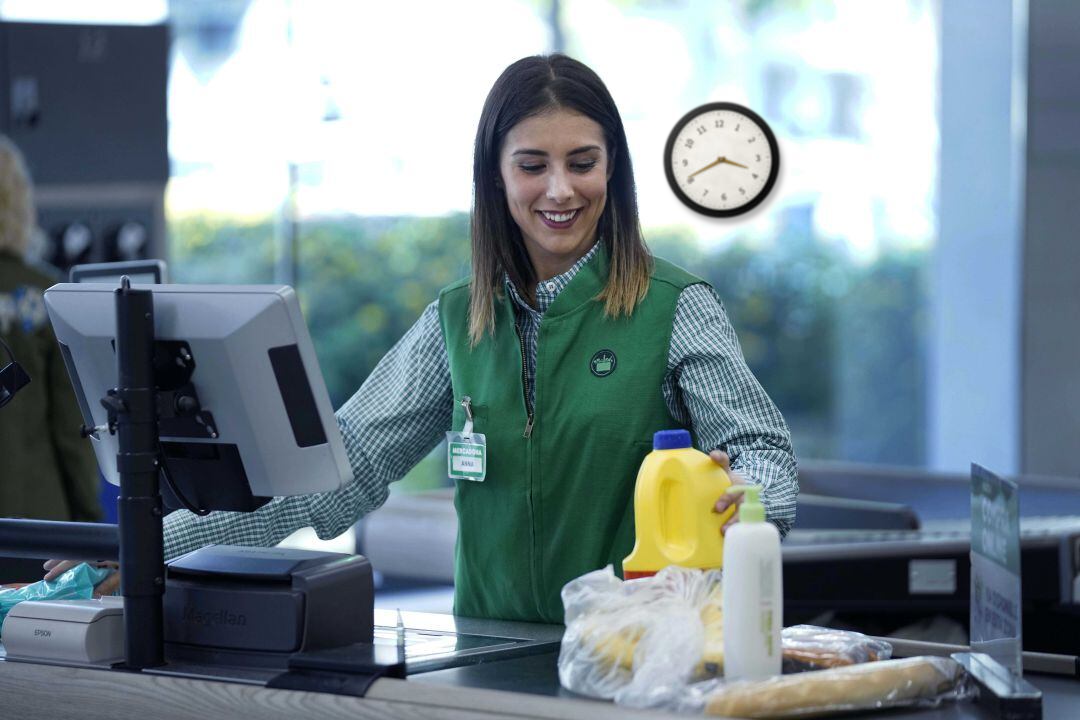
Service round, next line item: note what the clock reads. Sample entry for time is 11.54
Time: 3.41
